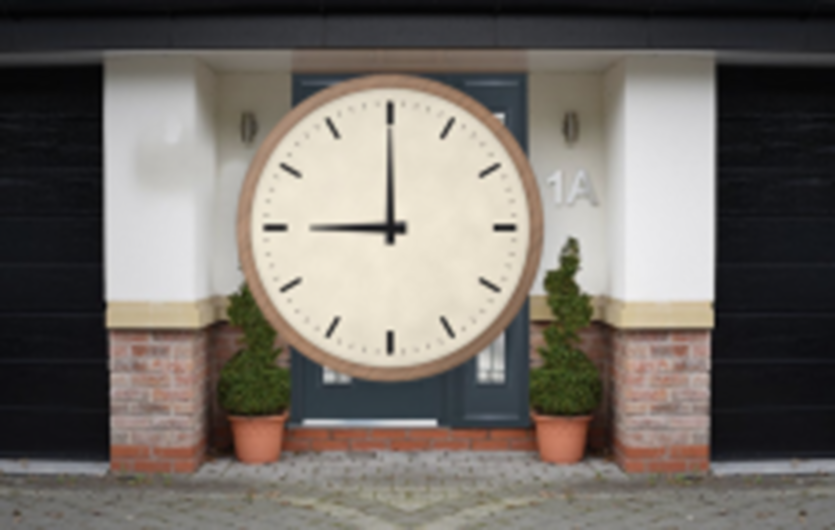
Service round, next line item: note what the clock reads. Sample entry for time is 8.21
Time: 9.00
